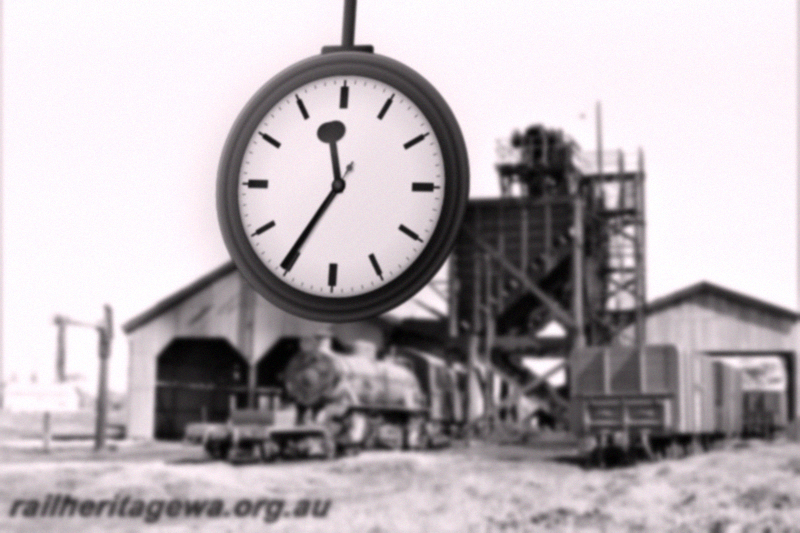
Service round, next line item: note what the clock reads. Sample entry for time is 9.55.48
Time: 11.35.35
